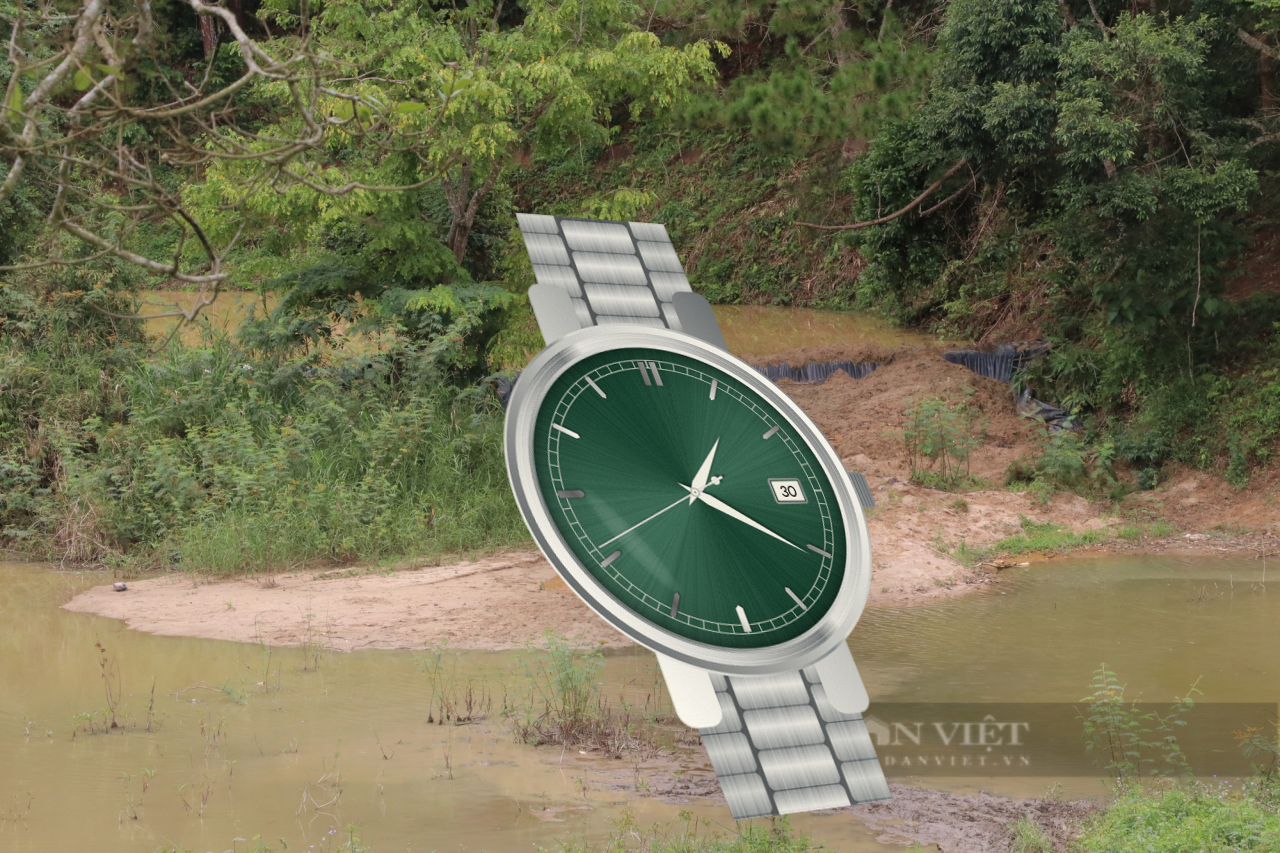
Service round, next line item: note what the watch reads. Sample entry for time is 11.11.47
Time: 1.20.41
